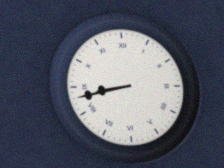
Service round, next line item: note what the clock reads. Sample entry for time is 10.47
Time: 8.43
